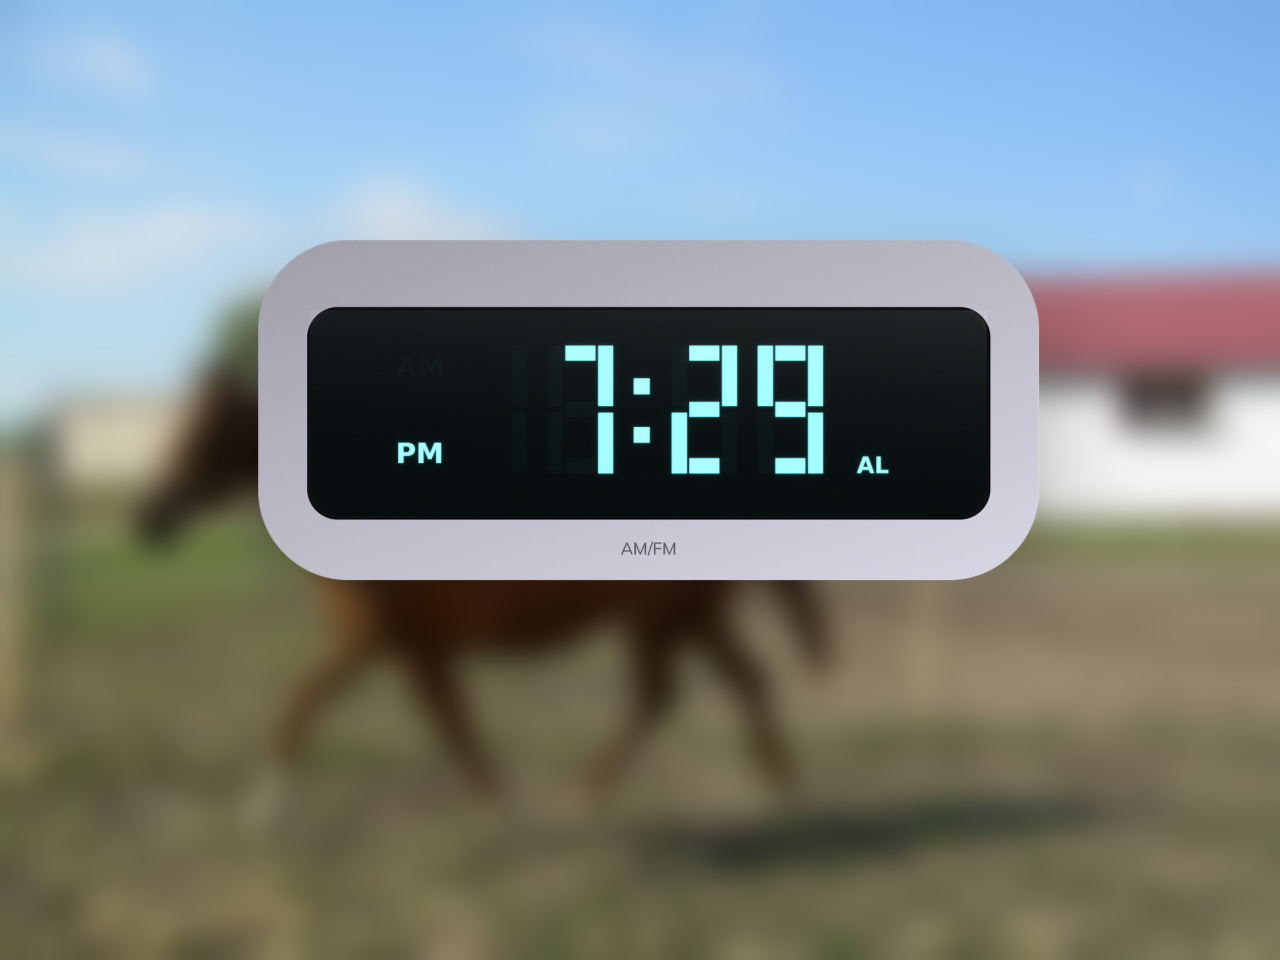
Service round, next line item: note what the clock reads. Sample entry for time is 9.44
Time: 7.29
